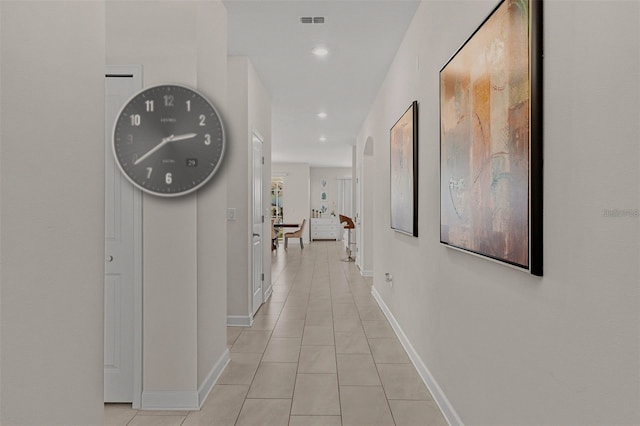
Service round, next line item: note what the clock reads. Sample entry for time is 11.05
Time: 2.39
